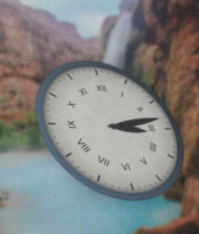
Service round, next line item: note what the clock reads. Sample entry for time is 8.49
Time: 3.13
